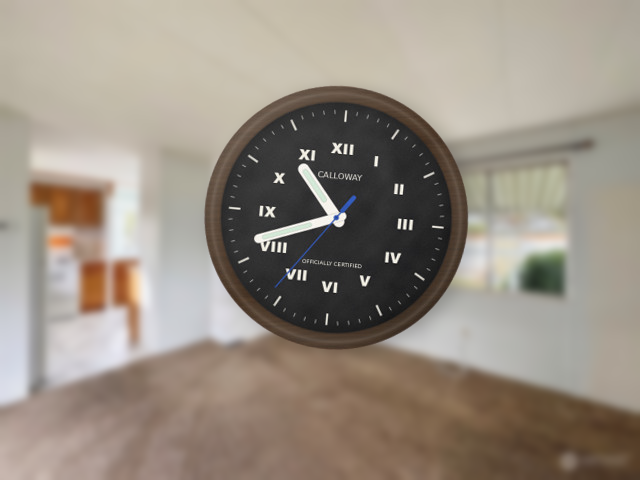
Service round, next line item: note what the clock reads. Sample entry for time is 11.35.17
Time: 10.41.36
